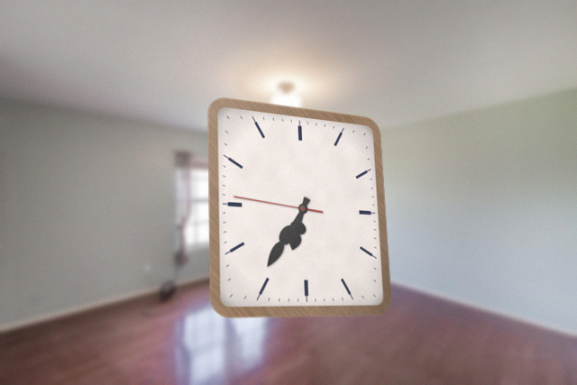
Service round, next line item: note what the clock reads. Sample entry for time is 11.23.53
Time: 6.35.46
